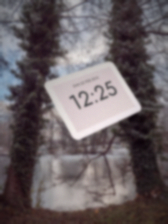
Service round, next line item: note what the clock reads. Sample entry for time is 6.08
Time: 12.25
